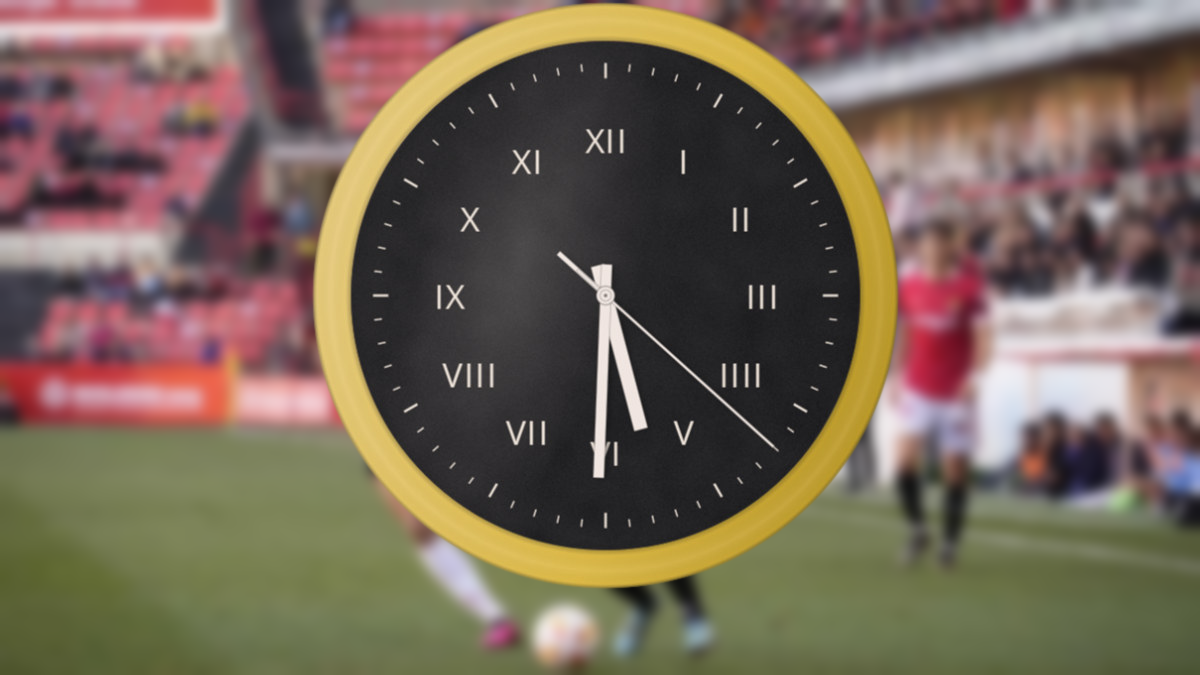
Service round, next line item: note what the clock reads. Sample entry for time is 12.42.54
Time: 5.30.22
